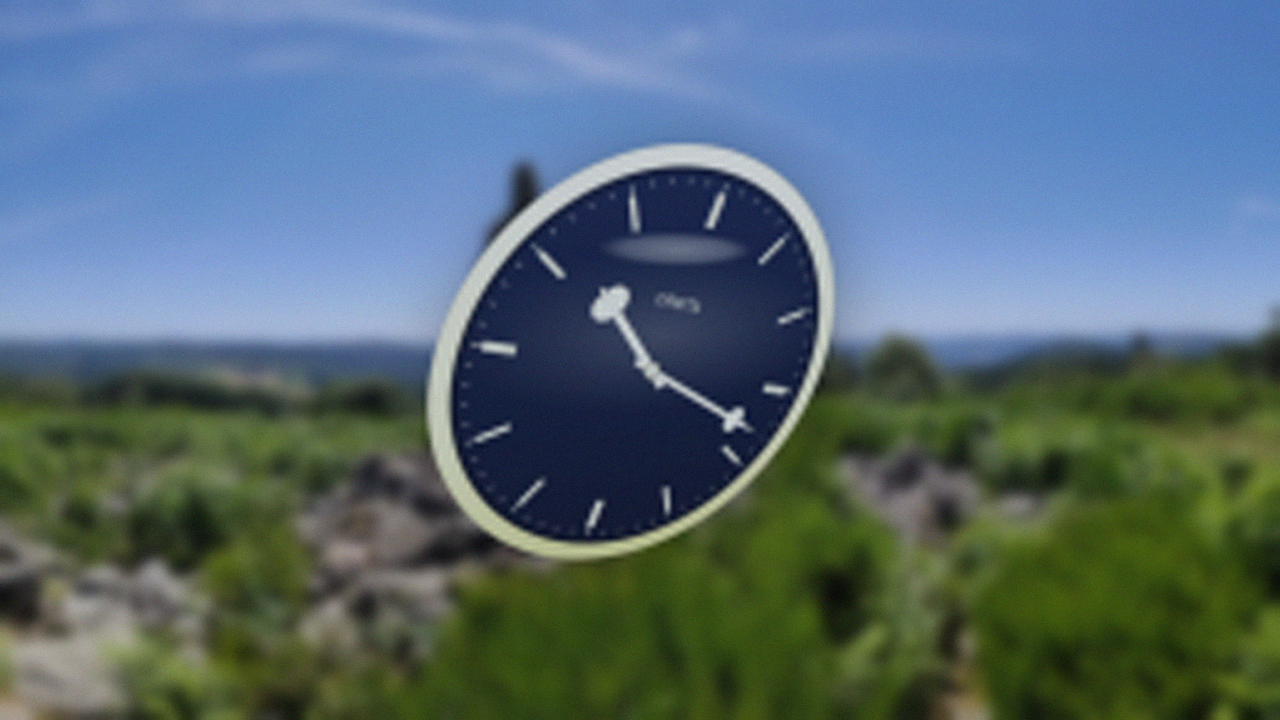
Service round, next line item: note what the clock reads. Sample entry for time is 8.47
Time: 10.18
